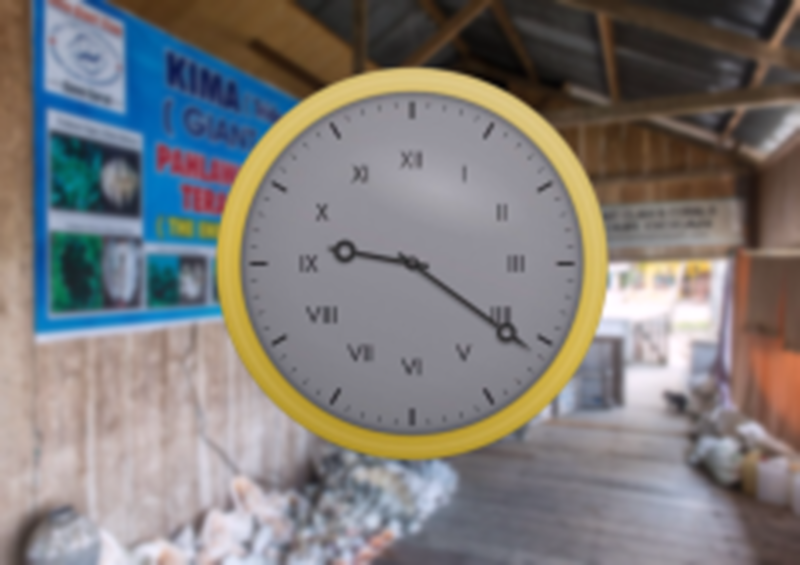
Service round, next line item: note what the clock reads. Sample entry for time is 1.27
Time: 9.21
